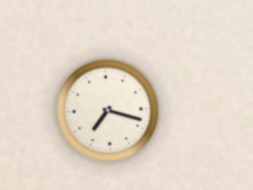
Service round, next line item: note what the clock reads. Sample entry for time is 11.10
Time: 7.18
